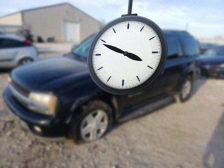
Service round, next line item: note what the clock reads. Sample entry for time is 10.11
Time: 3.49
